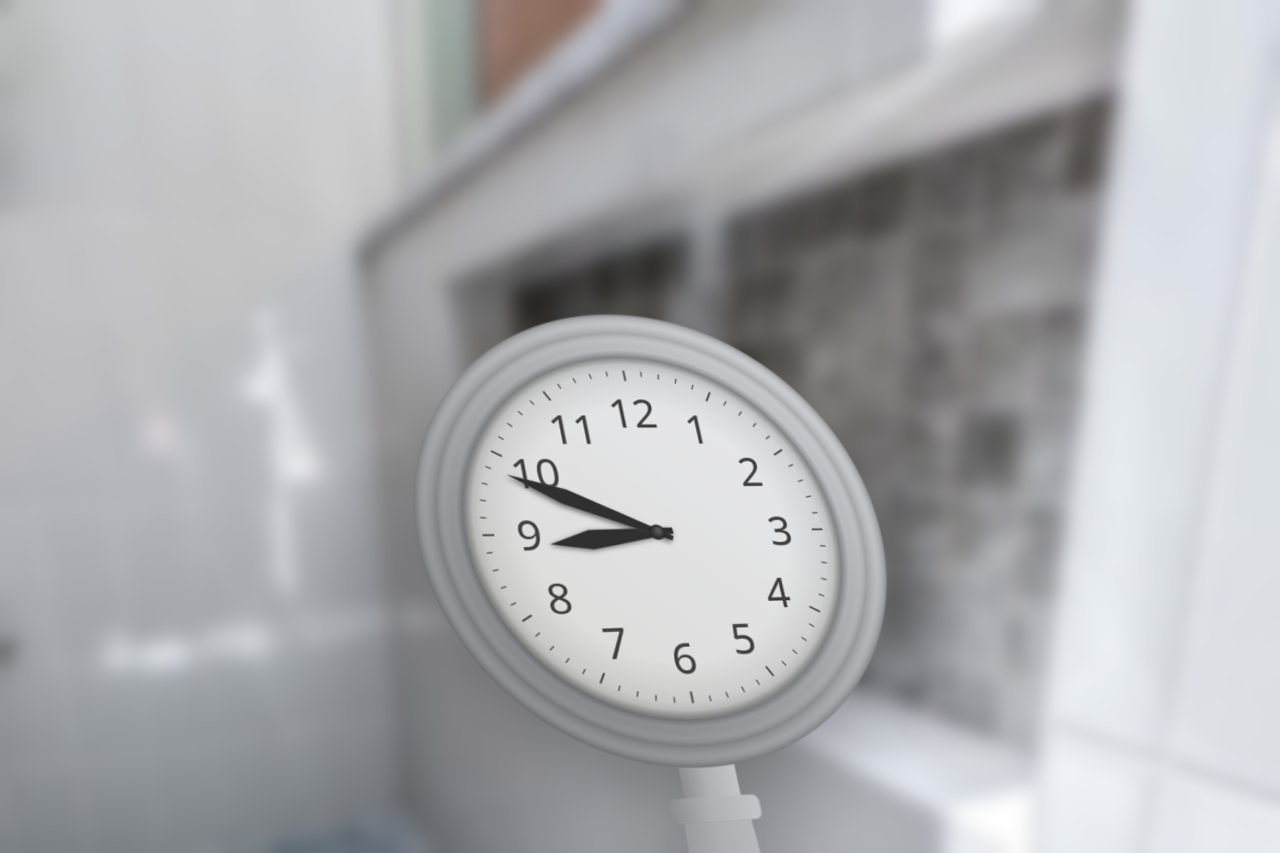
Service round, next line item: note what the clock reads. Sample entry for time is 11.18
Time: 8.49
